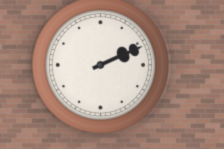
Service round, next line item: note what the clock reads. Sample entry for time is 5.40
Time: 2.11
